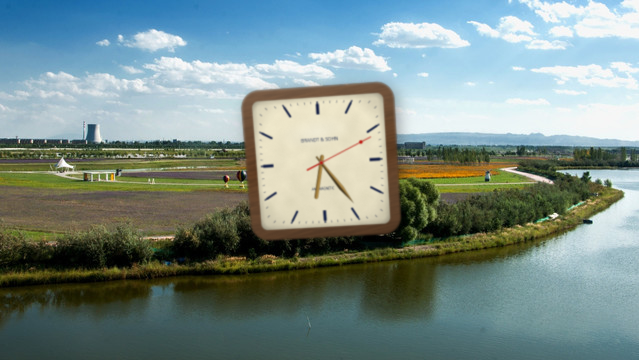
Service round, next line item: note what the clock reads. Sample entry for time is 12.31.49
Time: 6.24.11
